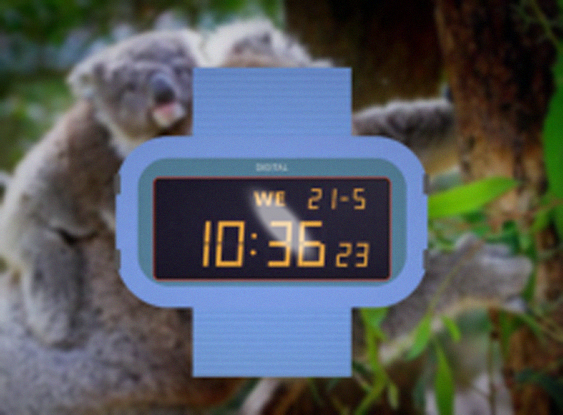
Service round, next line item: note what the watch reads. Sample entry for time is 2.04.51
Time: 10.36.23
